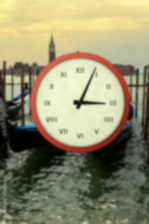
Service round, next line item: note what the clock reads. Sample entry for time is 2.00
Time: 3.04
